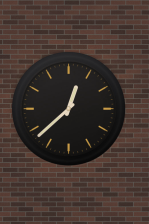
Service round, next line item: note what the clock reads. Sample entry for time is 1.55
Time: 12.38
